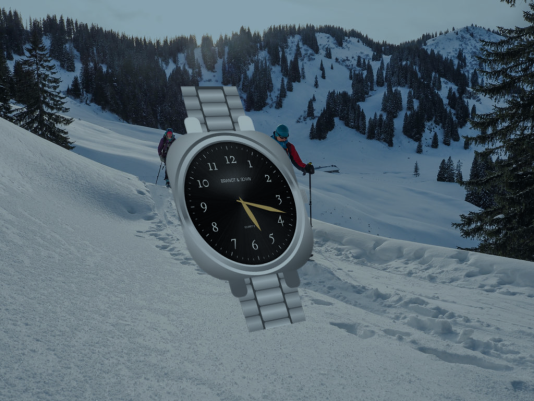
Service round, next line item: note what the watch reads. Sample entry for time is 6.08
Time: 5.18
